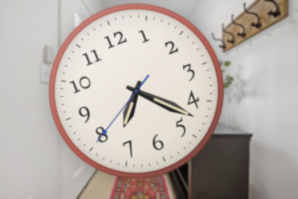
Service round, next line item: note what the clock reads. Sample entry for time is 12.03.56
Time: 7.22.40
